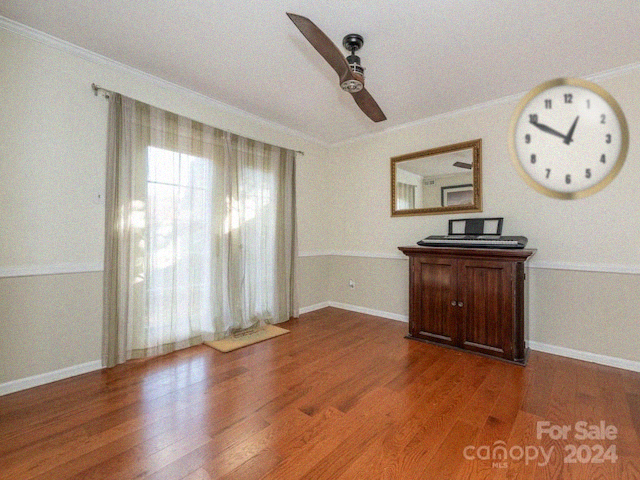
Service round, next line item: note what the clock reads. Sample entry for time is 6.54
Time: 12.49
